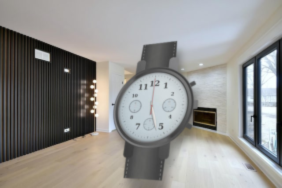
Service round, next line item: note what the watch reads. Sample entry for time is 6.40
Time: 5.27
